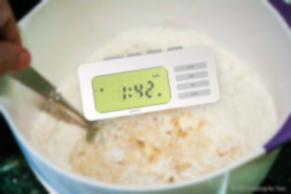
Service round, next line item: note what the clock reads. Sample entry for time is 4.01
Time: 1.42
